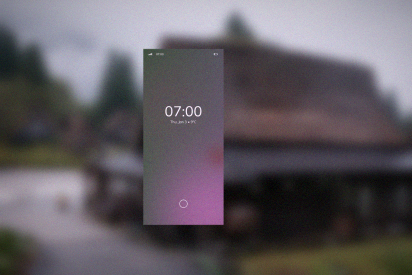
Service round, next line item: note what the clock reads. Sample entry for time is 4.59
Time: 7.00
